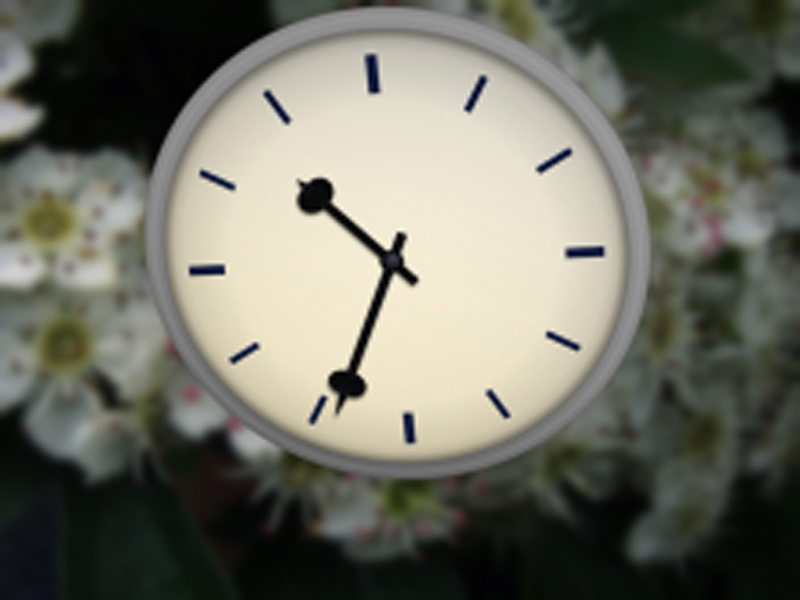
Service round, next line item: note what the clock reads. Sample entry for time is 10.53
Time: 10.34
